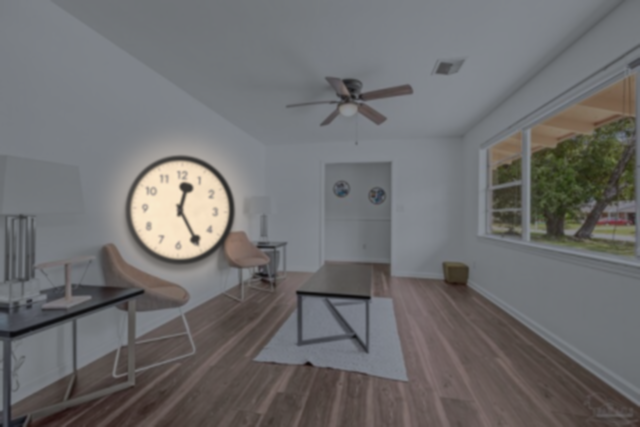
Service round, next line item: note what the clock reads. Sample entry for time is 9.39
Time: 12.25
